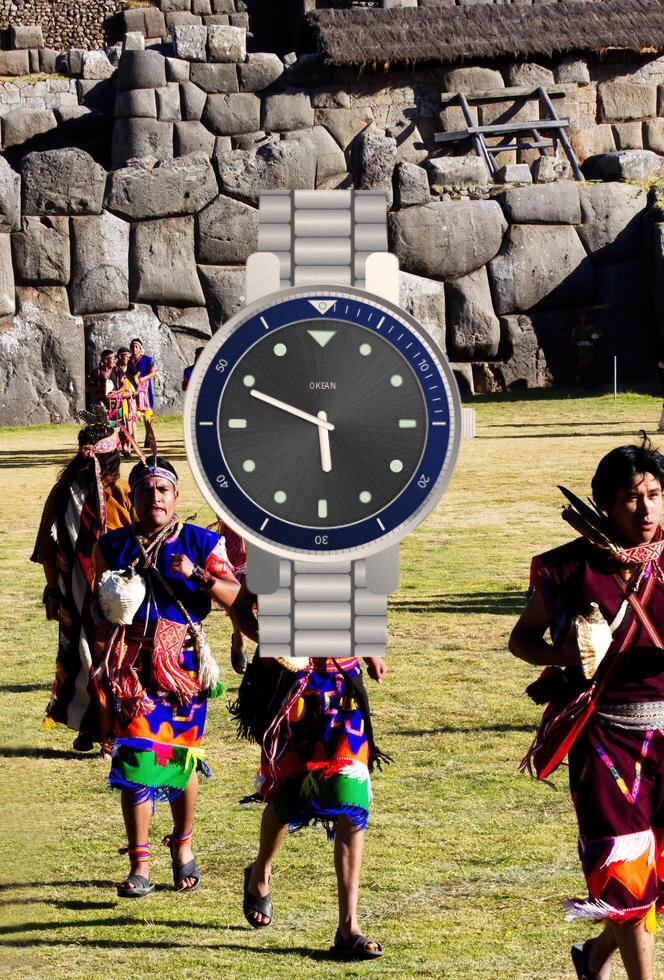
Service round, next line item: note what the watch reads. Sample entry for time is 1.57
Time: 5.49
